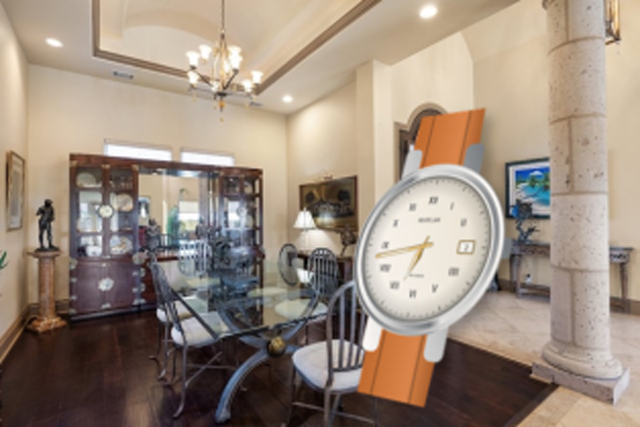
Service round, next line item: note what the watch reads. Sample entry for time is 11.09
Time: 6.43
